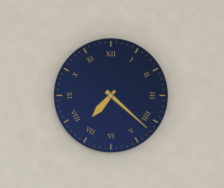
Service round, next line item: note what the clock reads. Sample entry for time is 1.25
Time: 7.22
